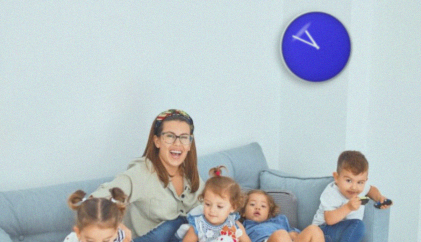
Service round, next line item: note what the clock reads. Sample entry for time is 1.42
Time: 10.49
